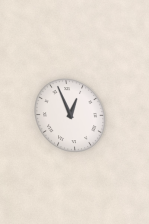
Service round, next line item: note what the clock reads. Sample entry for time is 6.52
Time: 12.57
